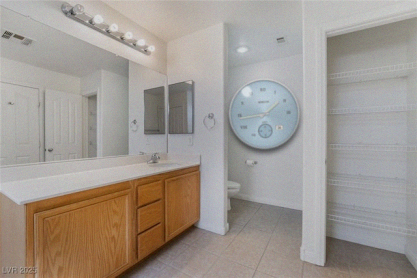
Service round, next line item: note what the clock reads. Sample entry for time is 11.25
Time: 1.44
